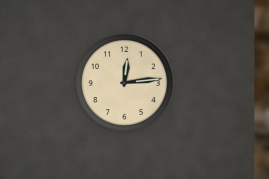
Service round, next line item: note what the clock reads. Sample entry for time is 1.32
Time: 12.14
